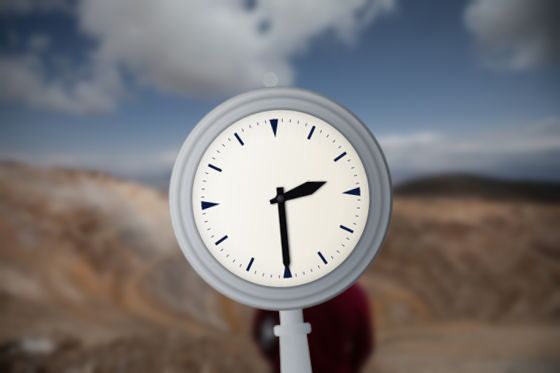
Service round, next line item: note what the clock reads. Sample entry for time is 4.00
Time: 2.30
